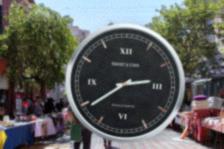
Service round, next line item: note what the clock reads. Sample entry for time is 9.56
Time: 2.39
